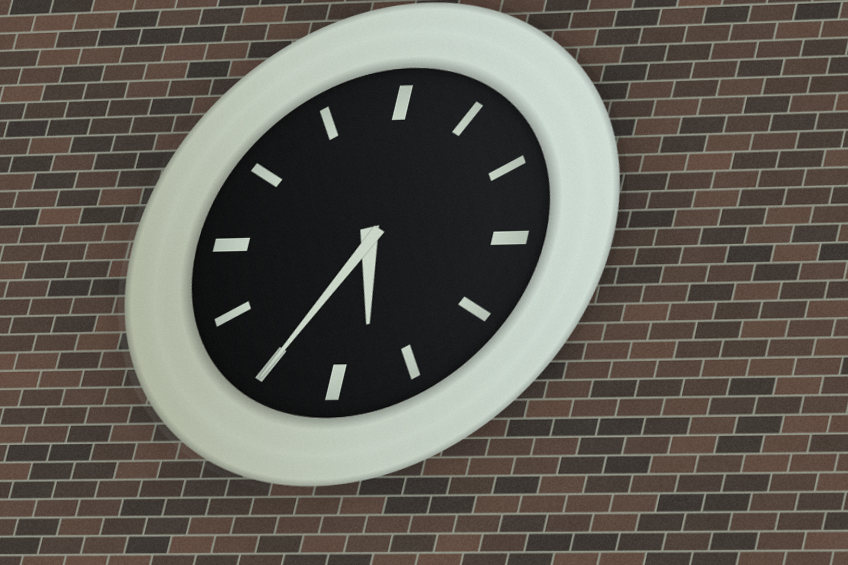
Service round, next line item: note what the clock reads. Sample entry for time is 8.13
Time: 5.35
